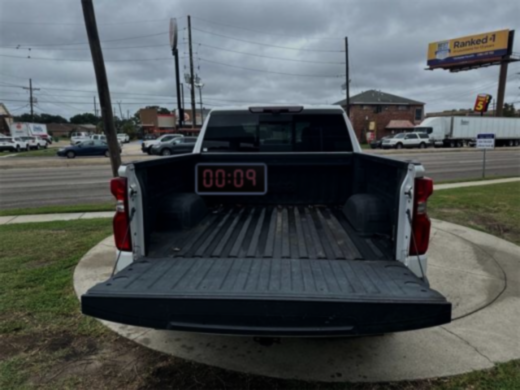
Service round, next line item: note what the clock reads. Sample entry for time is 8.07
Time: 0.09
